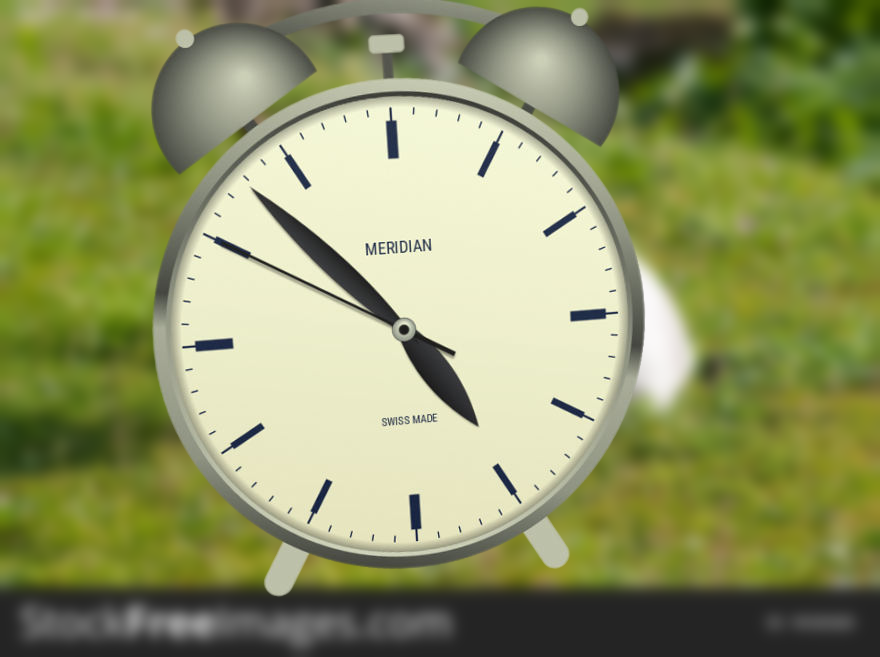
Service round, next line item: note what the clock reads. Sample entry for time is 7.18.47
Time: 4.52.50
